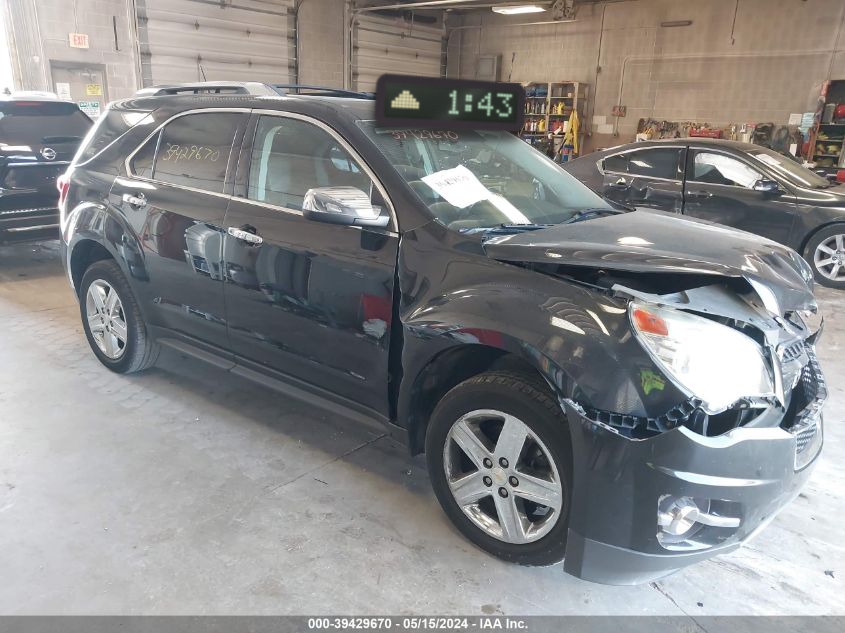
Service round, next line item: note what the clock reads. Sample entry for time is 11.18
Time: 1.43
